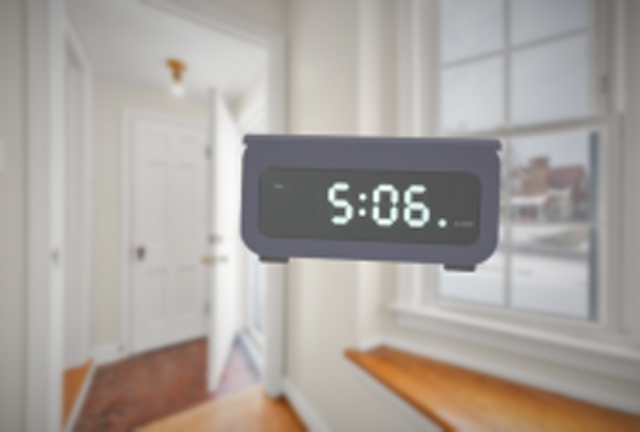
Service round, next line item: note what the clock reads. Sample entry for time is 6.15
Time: 5.06
